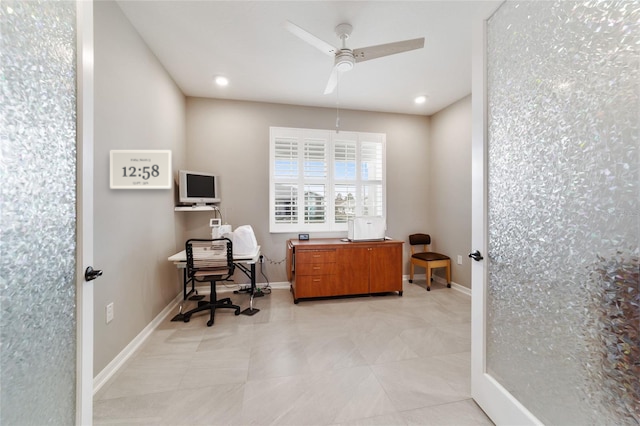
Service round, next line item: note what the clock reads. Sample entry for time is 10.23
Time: 12.58
